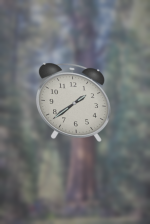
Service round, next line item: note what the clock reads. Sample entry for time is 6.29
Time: 1.38
